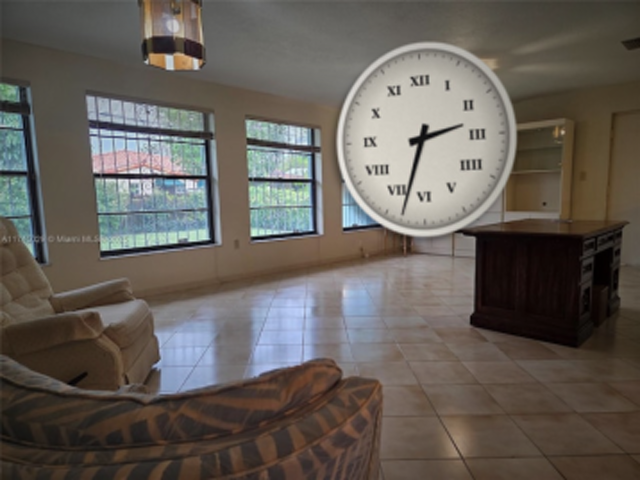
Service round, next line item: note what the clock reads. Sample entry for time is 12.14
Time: 2.33
